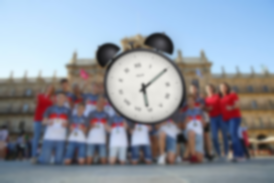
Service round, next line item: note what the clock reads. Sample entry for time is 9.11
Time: 6.10
